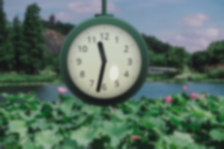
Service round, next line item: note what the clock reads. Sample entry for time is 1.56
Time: 11.32
